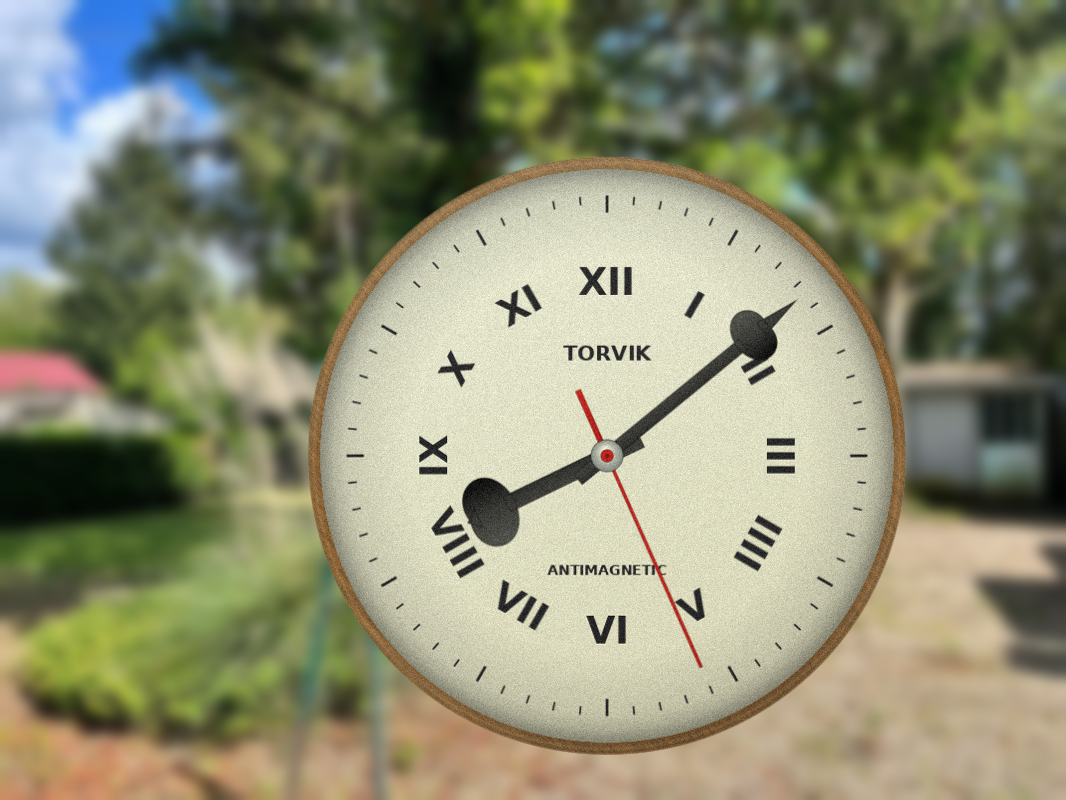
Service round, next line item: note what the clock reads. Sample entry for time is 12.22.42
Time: 8.08.26
